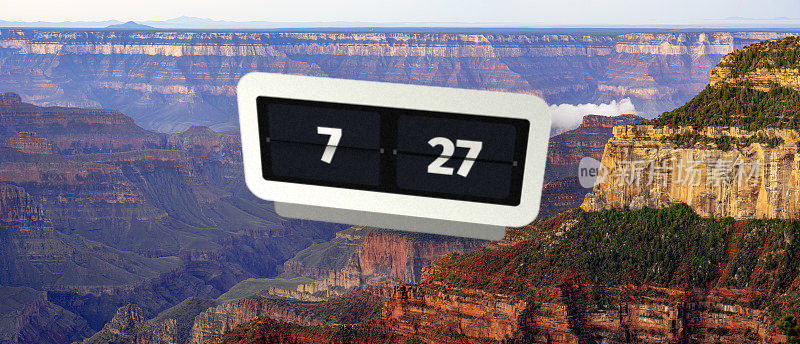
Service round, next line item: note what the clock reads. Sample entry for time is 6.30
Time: 7.27
